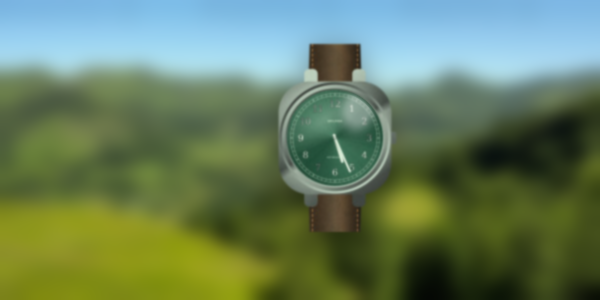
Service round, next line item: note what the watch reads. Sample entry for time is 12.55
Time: 5.26
